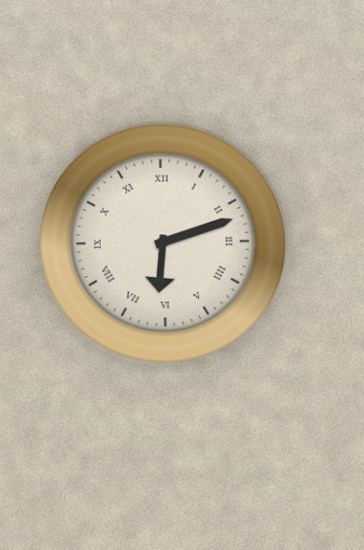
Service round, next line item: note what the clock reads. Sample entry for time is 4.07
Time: 6.12
